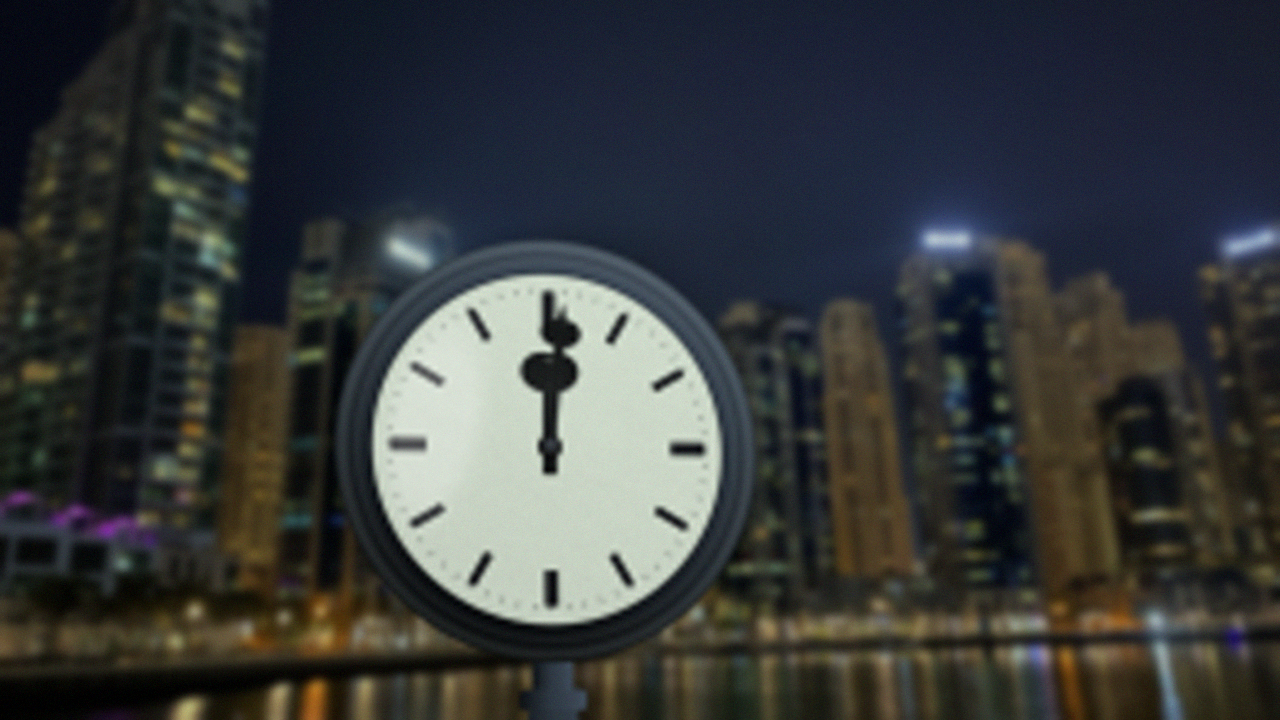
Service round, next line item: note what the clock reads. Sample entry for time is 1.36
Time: 12.01
